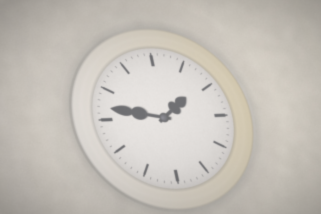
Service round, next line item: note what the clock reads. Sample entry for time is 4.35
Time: 1.47
